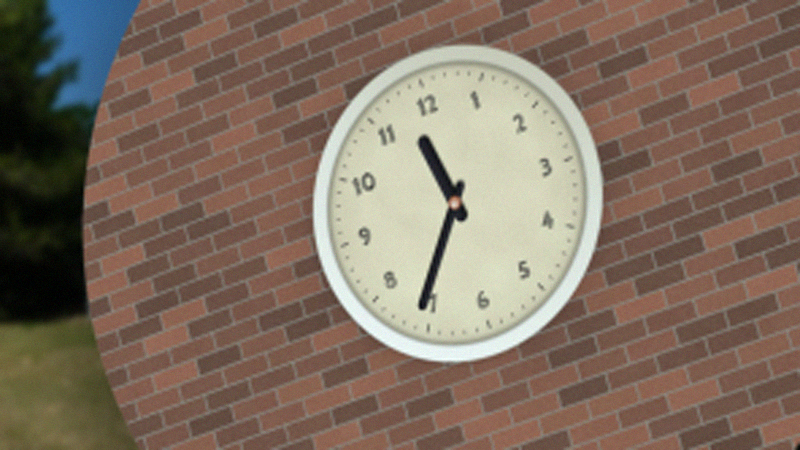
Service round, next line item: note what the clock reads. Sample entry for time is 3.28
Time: 11.36
